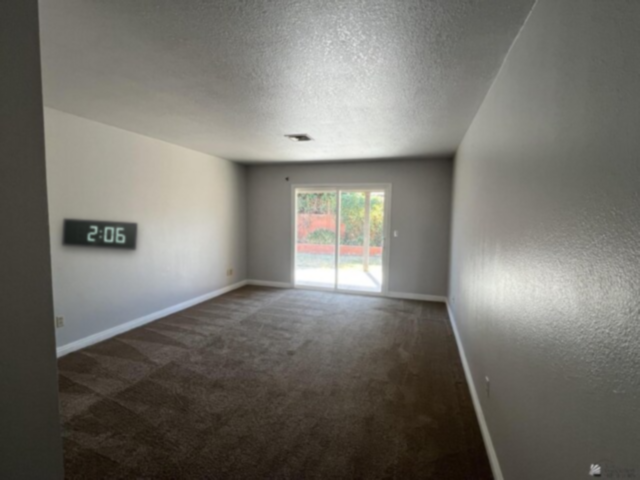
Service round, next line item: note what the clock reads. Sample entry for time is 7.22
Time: 2.06
